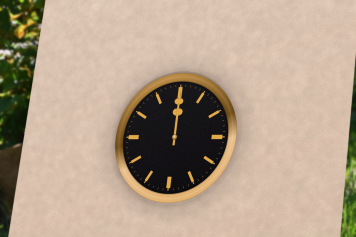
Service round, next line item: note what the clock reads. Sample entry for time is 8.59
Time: 12.00
